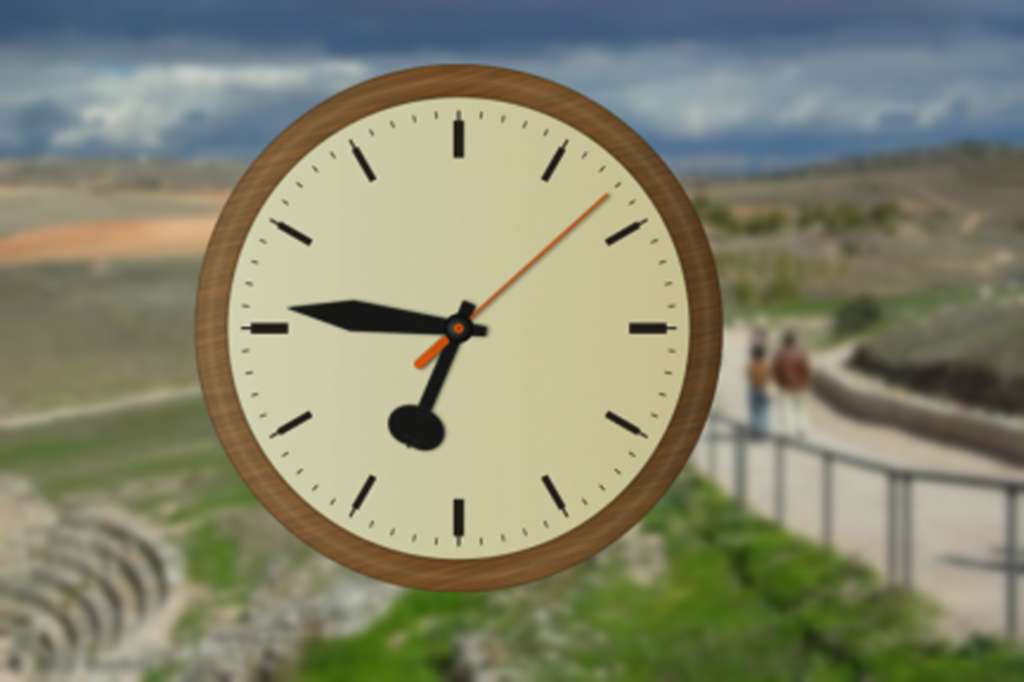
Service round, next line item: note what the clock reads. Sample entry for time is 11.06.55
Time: 6.46.08
